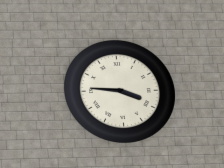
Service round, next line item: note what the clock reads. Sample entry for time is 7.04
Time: 3.46
